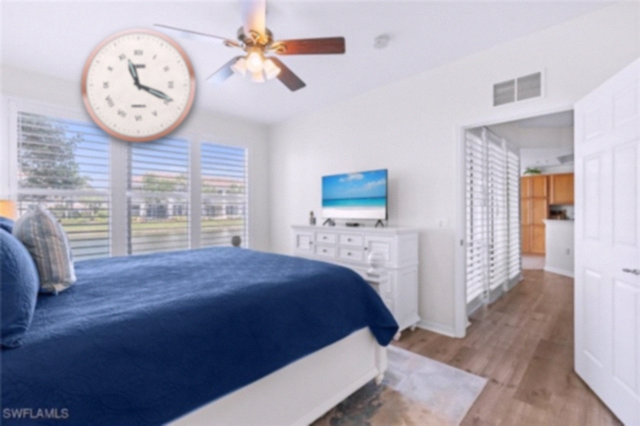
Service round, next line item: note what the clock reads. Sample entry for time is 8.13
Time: 11.19
